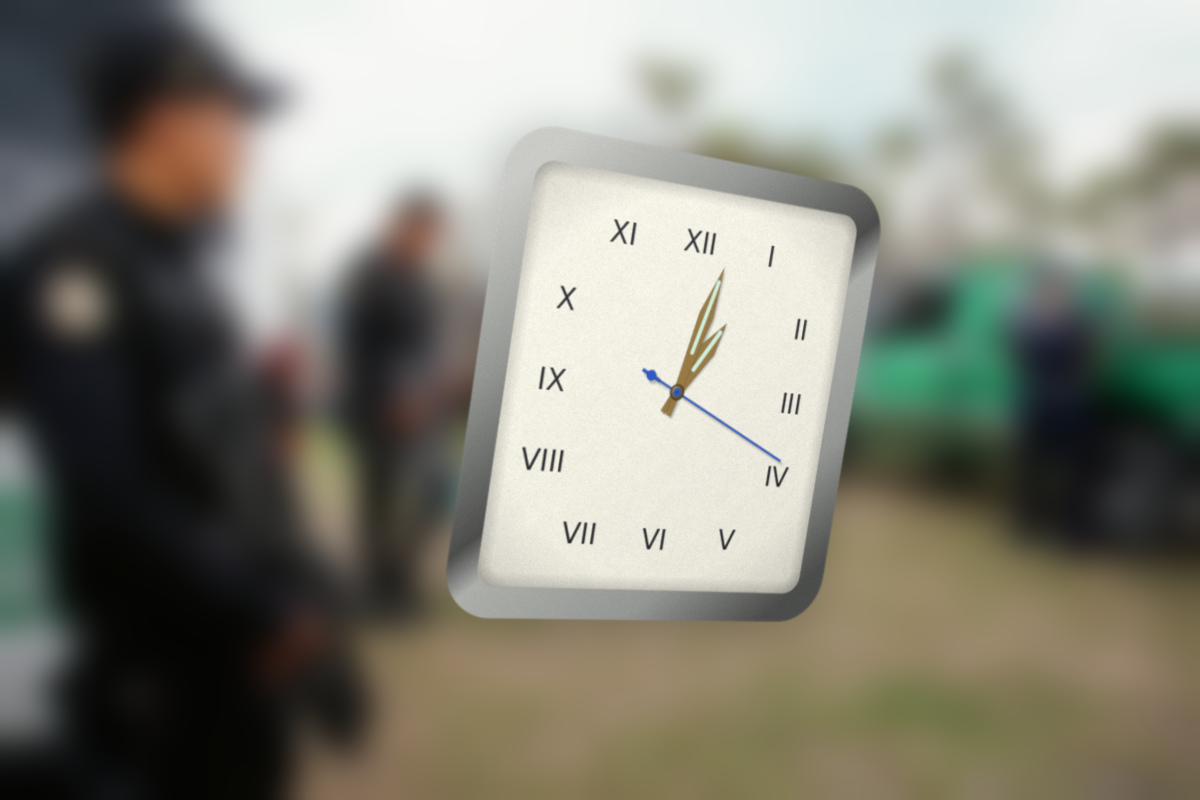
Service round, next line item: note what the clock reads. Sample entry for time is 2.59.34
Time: 1.02.19
